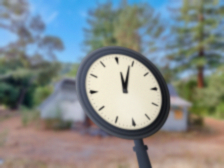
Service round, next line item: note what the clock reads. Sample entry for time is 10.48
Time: 12.04
